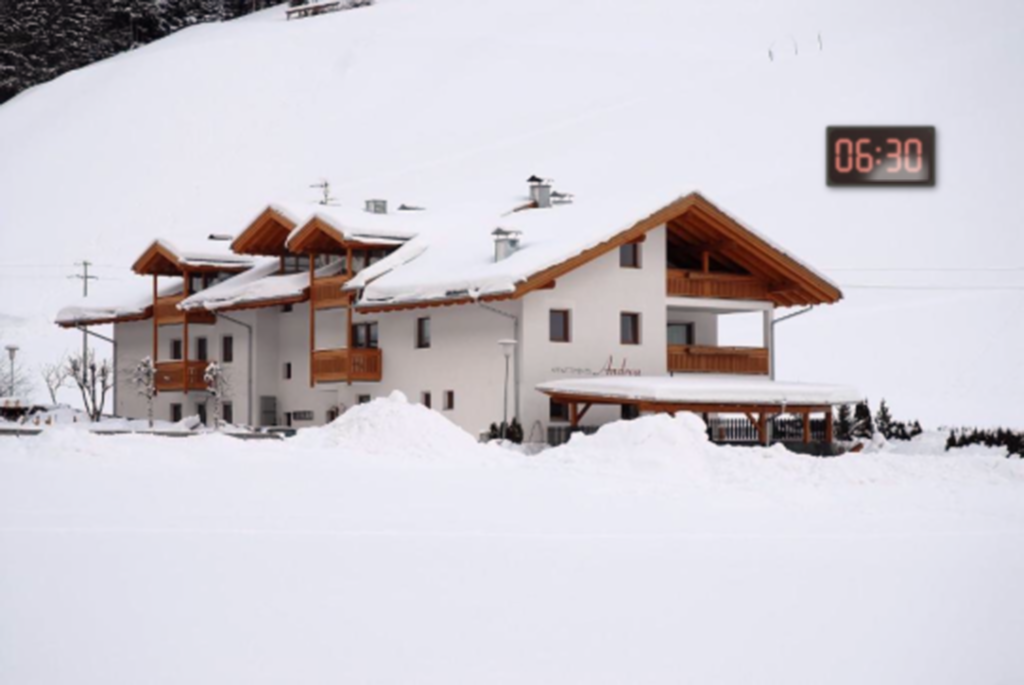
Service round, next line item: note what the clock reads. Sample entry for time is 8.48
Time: 6.30
